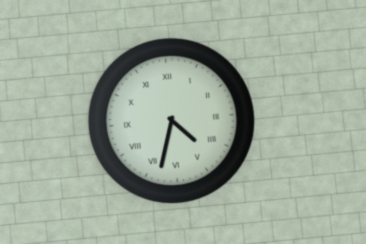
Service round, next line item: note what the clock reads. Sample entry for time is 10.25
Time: 4.33
